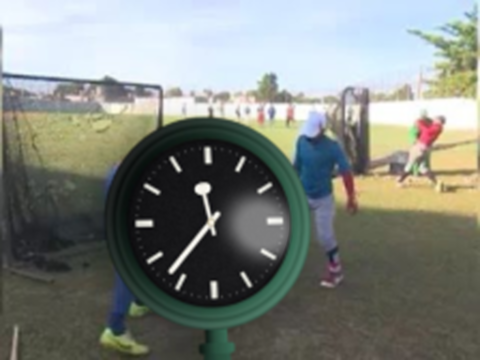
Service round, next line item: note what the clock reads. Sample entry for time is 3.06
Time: 11.37
